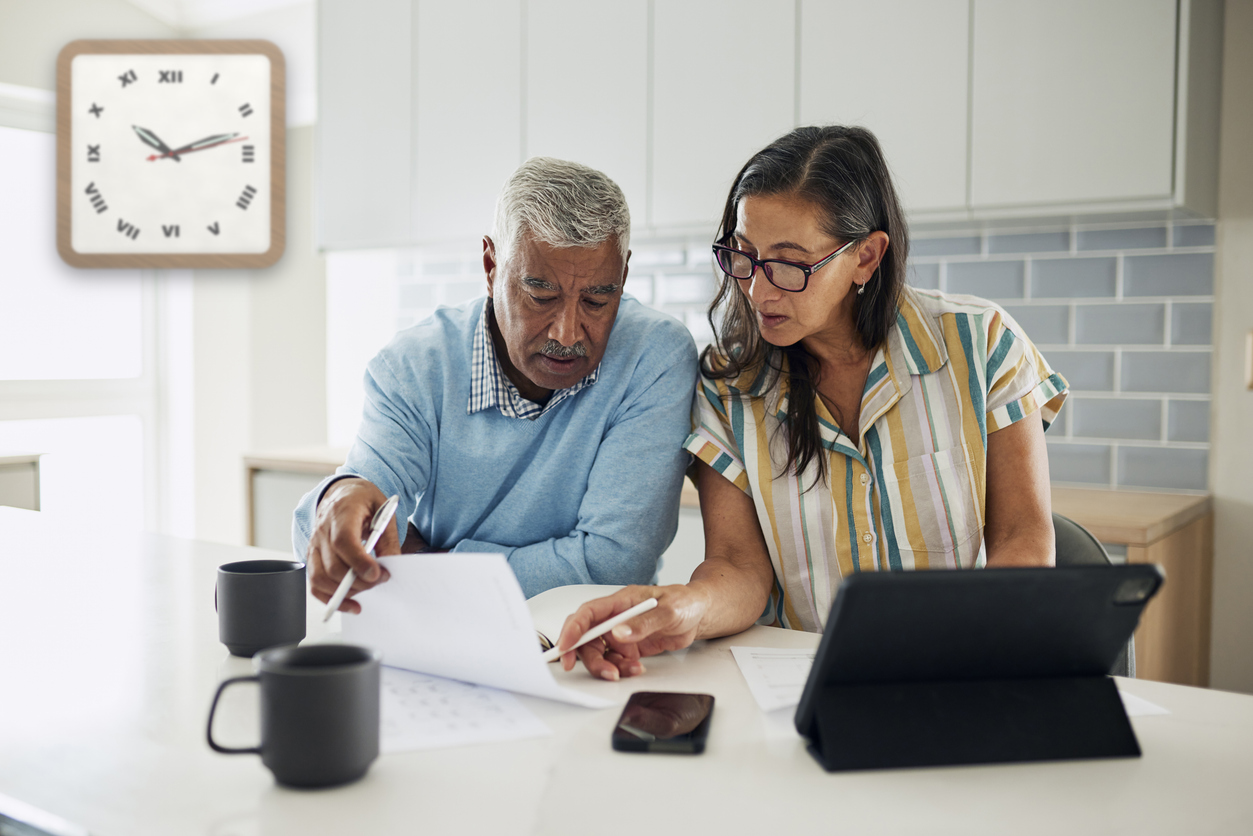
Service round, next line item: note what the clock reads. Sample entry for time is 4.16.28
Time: 10.12.13
